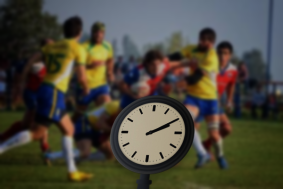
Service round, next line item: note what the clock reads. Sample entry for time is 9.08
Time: 2.10
